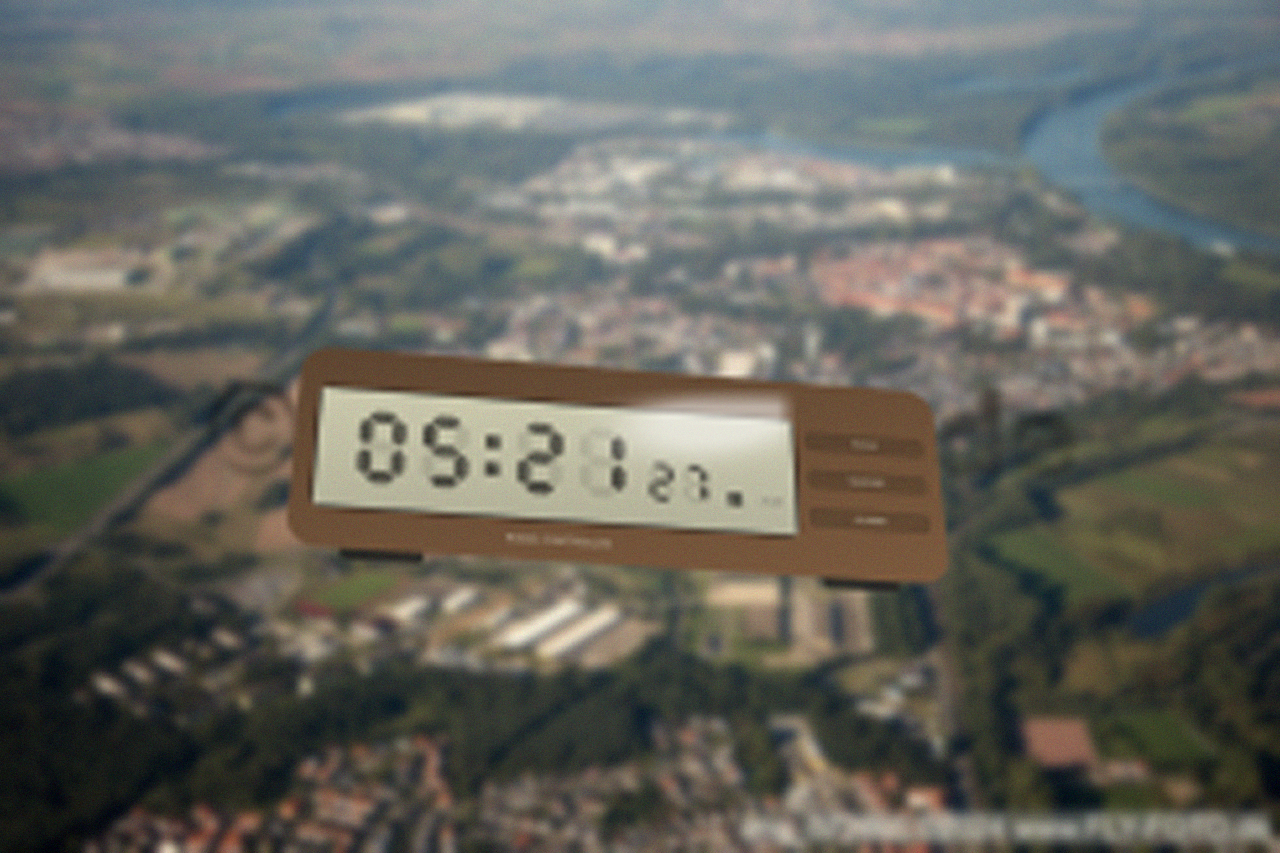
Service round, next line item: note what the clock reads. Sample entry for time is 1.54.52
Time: 5.21.27
